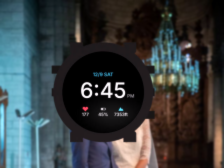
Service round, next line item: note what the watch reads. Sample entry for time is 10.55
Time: 6.45
